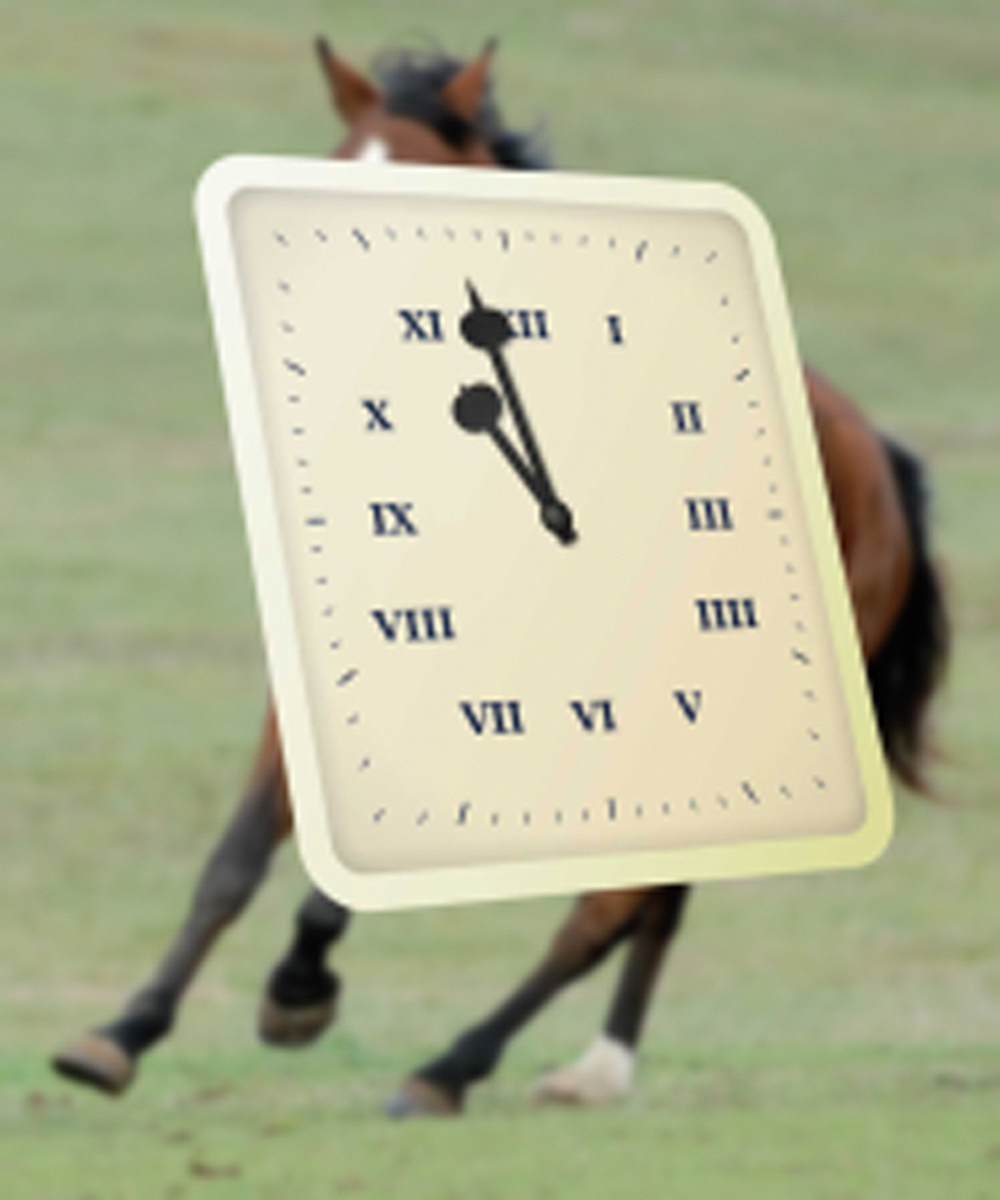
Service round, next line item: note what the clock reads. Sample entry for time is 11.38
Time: 10.58
